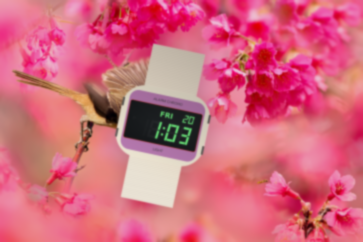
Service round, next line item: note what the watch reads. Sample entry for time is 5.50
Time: 1.03
